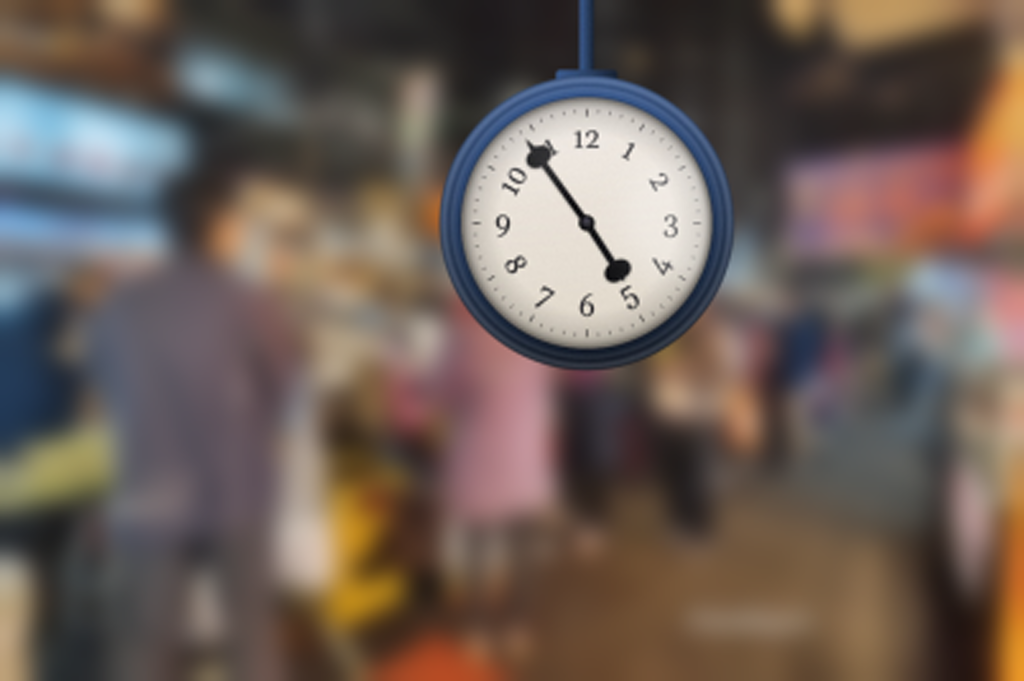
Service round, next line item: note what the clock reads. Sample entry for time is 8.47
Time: 4.54
